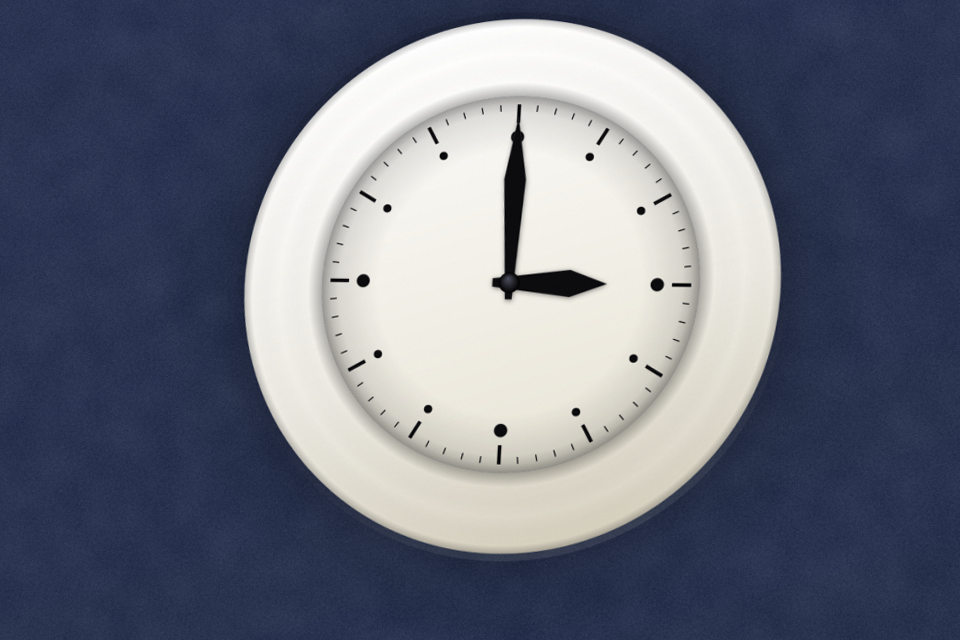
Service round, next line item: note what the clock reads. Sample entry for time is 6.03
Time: 3.00
